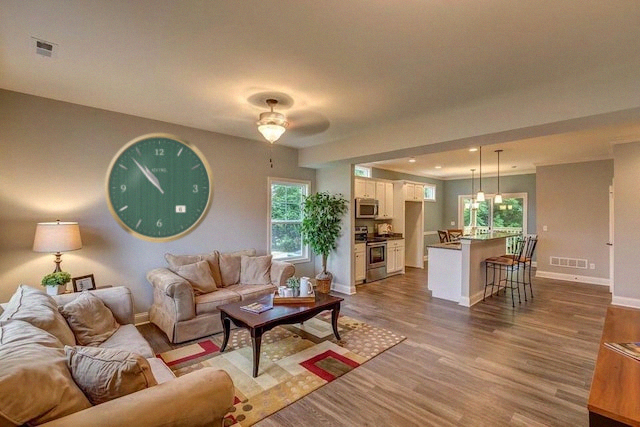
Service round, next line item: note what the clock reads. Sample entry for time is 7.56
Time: 10.53
